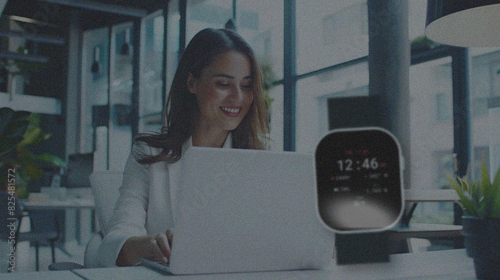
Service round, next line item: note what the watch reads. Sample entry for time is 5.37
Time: 12.46
